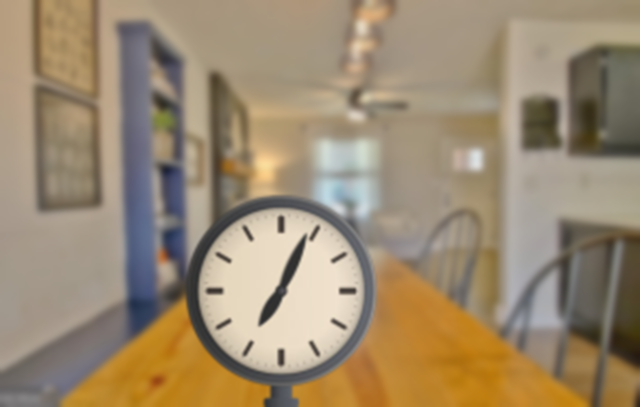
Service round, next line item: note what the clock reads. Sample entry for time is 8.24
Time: 7.04
